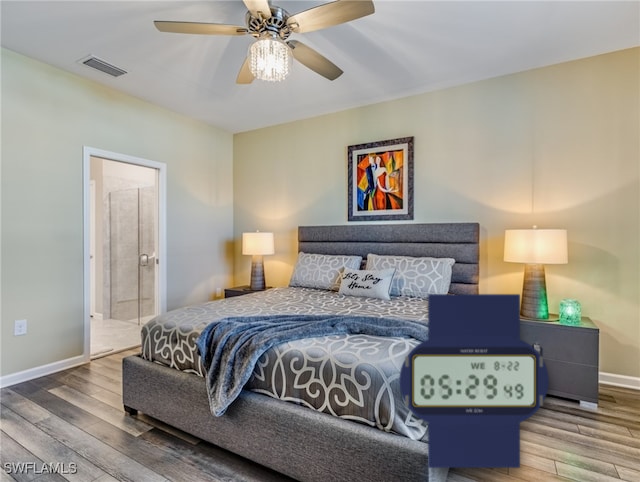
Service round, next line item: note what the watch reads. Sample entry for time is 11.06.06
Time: 5.29.49
